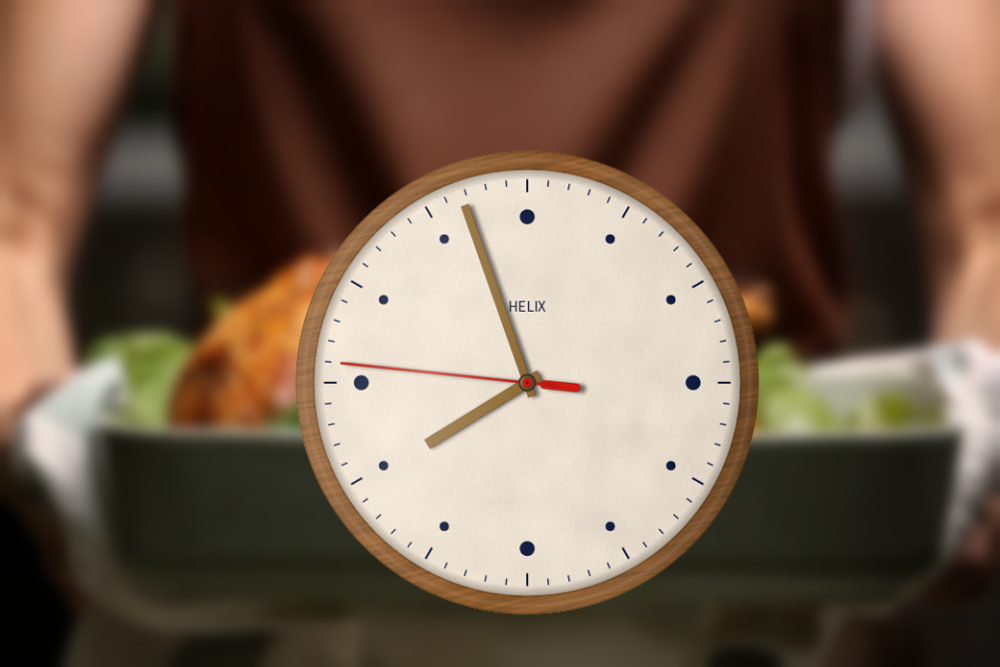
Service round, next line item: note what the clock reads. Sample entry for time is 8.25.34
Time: 7.56.46
